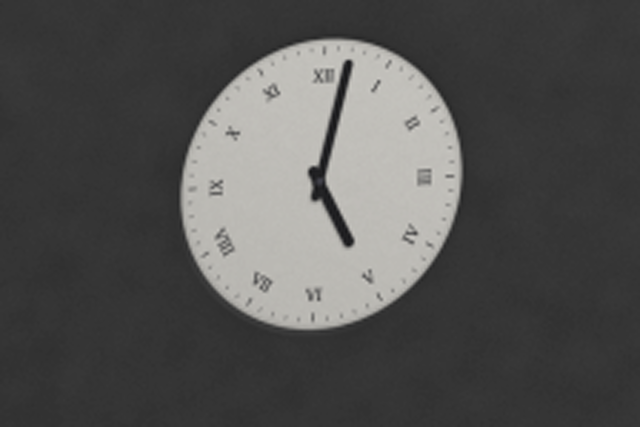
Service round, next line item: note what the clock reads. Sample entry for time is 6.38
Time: 5.02
